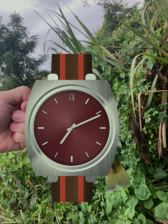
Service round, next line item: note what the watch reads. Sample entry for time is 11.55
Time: 7.11
